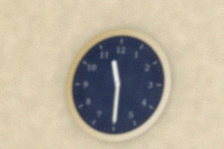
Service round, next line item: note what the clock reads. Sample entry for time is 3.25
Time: 11.30
